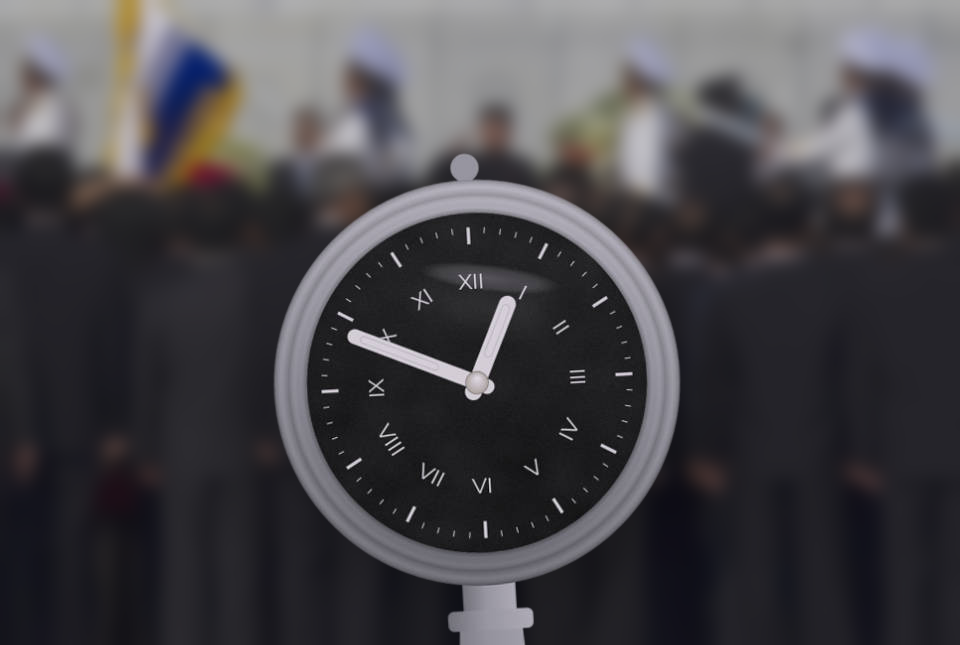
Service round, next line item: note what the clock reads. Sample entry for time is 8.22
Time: 12.49
